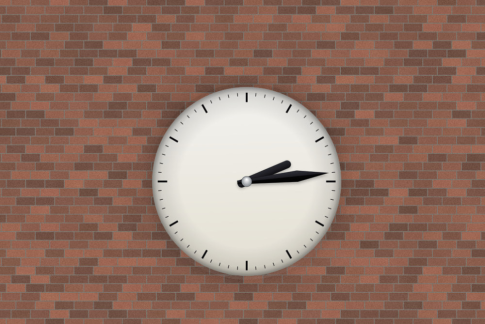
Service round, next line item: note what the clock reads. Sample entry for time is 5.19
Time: 2.14
